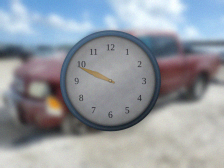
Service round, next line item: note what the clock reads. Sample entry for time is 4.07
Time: 9.49
